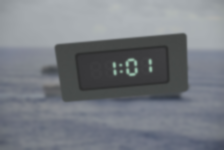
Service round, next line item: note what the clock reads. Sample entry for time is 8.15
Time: 1.01
